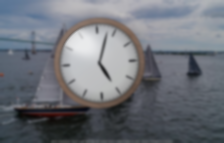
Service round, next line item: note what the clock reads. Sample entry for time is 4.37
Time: 5.03
